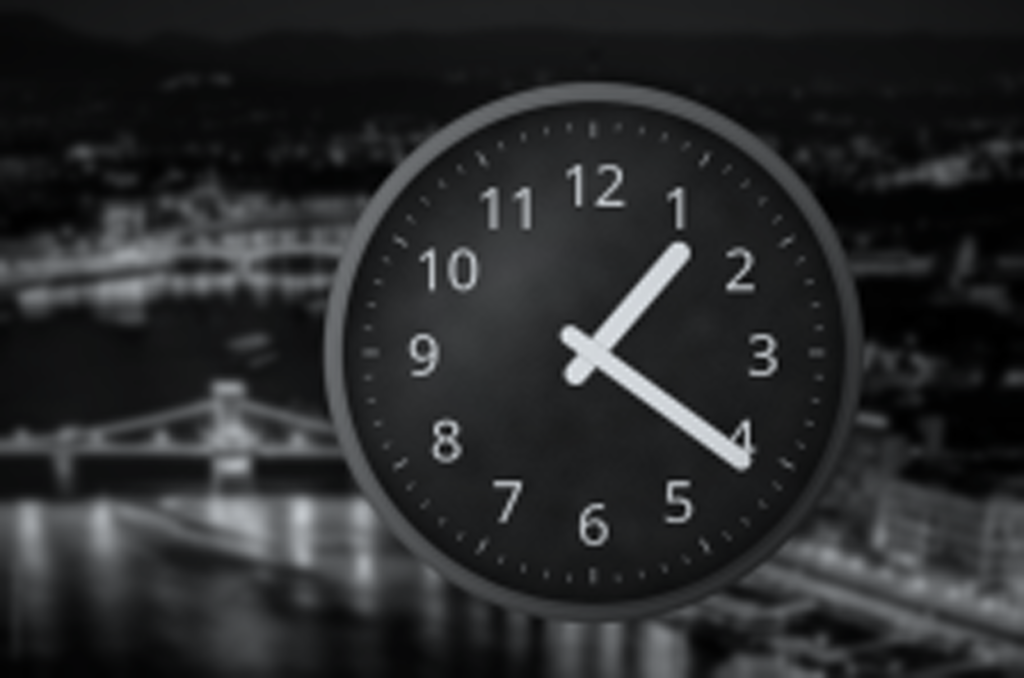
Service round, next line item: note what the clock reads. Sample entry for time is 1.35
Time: 1.21
